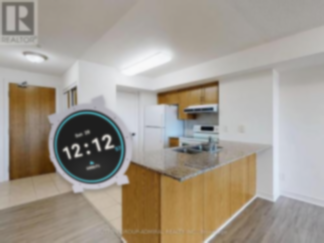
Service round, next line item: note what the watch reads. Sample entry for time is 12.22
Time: 12.12
